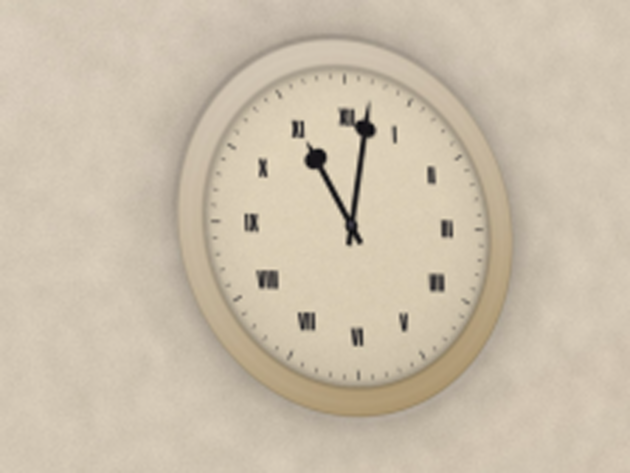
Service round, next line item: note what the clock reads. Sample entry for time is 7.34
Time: 11.02
